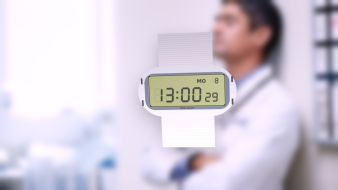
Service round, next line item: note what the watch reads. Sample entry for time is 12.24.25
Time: 13.00.29
